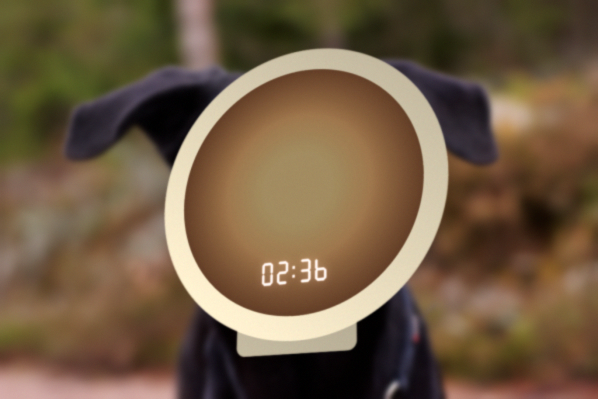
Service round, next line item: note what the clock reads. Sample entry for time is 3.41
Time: 2.36
